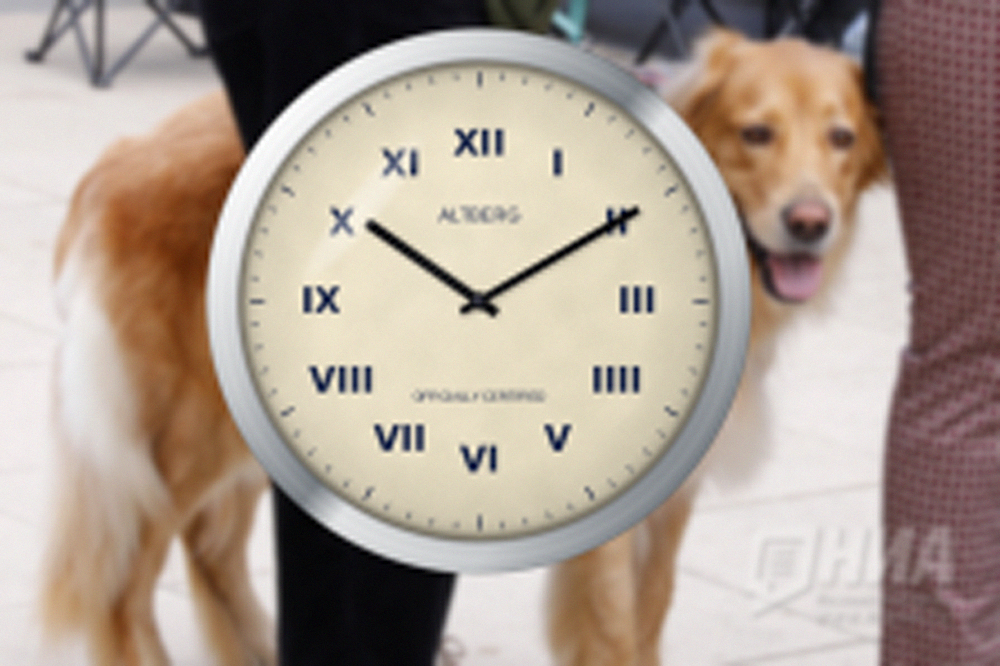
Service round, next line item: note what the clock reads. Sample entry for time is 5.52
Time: 10.10
